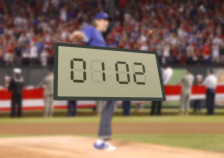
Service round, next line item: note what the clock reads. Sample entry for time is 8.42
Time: 1.02
